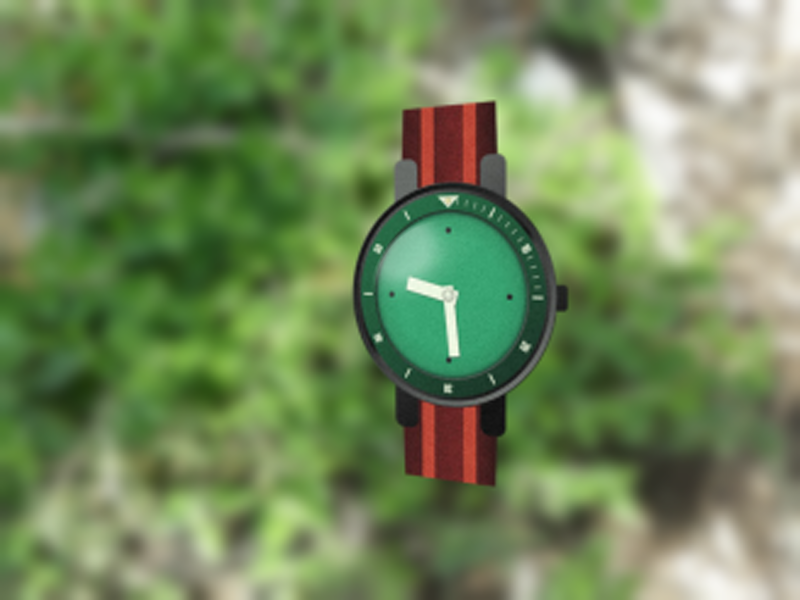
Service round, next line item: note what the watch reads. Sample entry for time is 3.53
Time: 9.29
